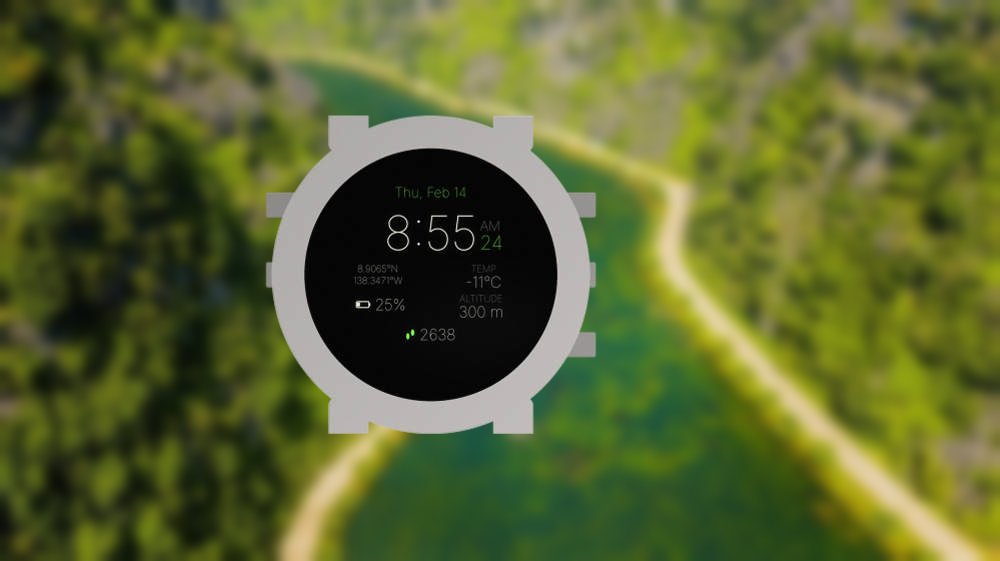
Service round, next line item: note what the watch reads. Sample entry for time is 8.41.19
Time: 8.55.24
